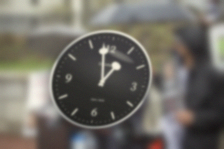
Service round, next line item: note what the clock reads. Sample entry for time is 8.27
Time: 12.58
